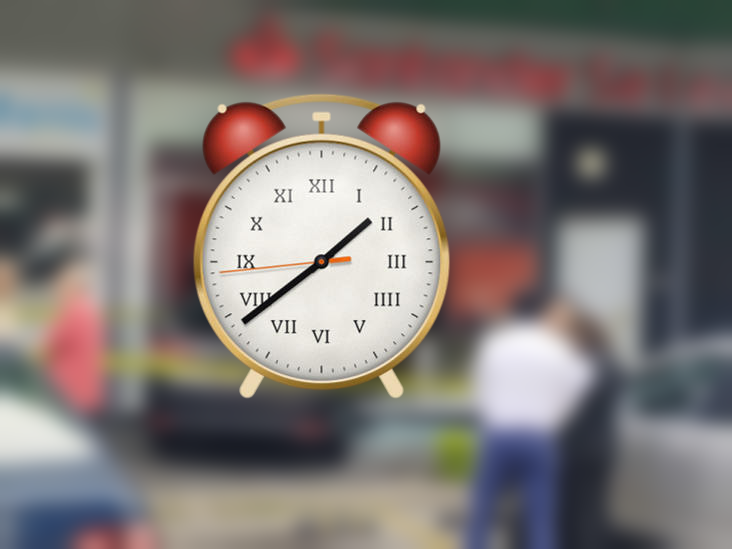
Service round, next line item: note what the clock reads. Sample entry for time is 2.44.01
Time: 1.38.44
